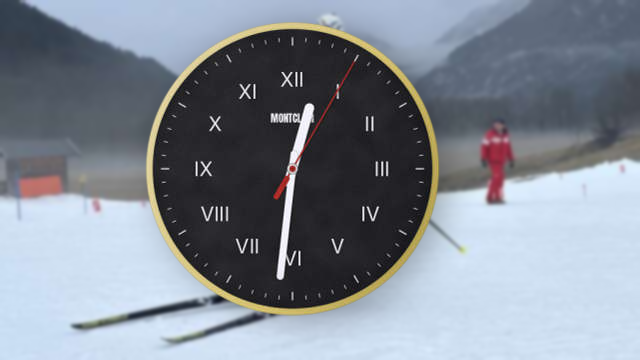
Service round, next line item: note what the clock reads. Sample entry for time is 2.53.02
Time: 12.31.05
